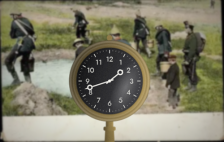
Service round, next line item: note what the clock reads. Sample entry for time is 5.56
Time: 1.42
